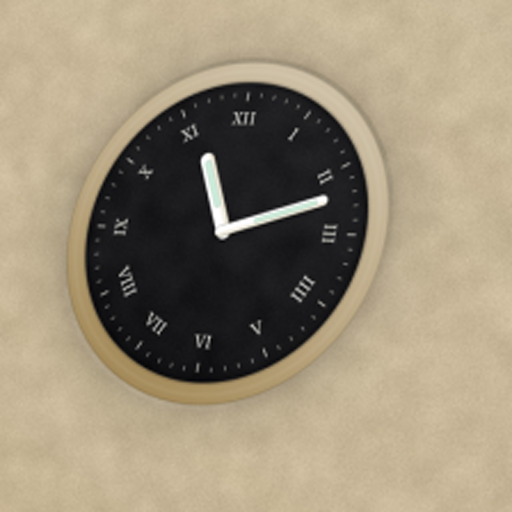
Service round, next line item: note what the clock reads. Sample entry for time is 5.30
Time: 11.12
